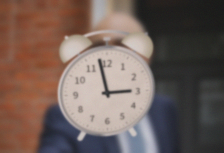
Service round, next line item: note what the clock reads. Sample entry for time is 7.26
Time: 2.58
